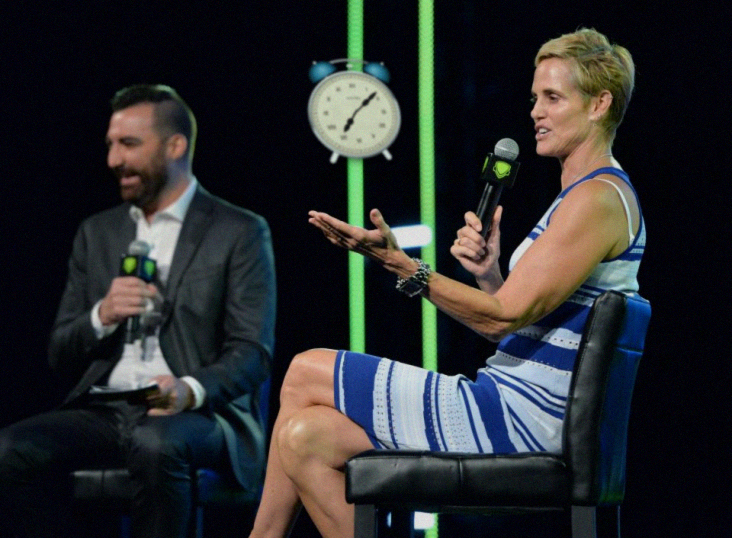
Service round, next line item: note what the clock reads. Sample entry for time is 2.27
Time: 7.08
